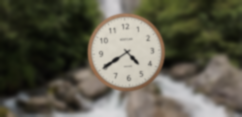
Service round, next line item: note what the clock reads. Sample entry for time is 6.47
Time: 4.40
